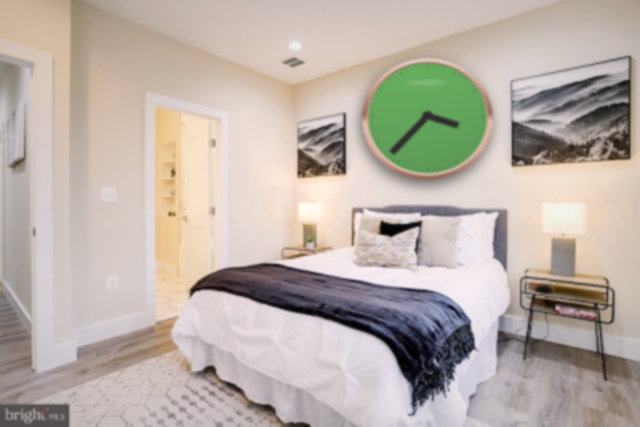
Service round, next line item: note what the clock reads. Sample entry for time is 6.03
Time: 3.37
